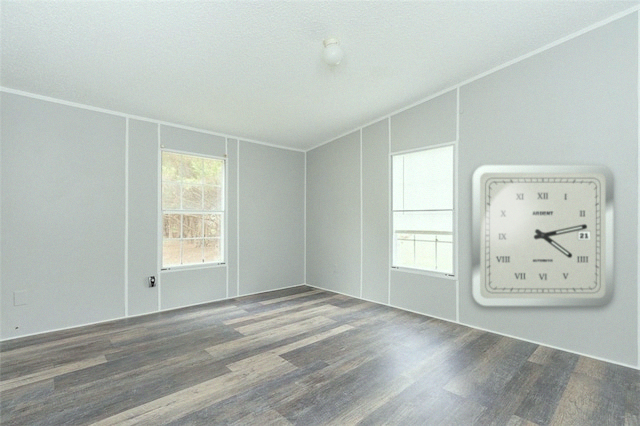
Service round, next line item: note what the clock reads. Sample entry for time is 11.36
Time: 4.13
